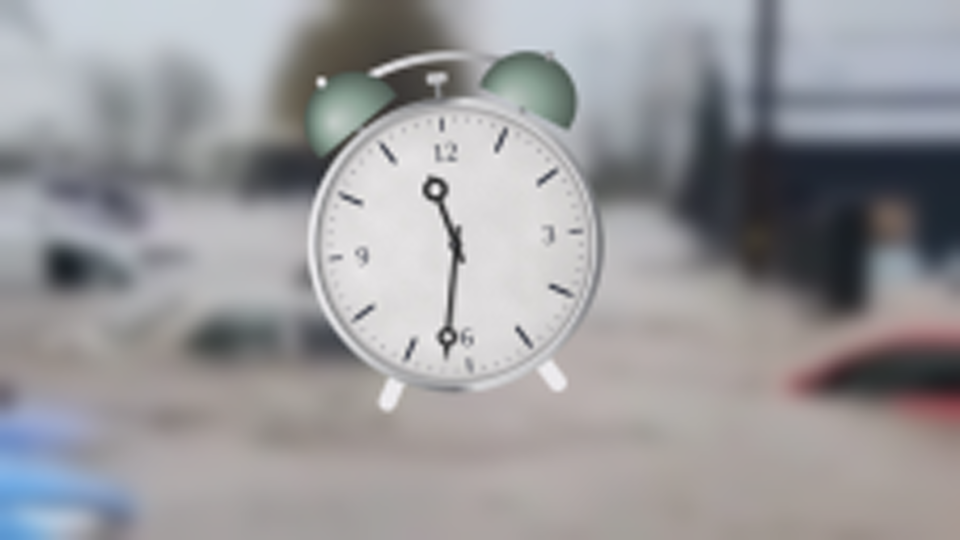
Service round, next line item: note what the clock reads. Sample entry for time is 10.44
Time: 11.32
